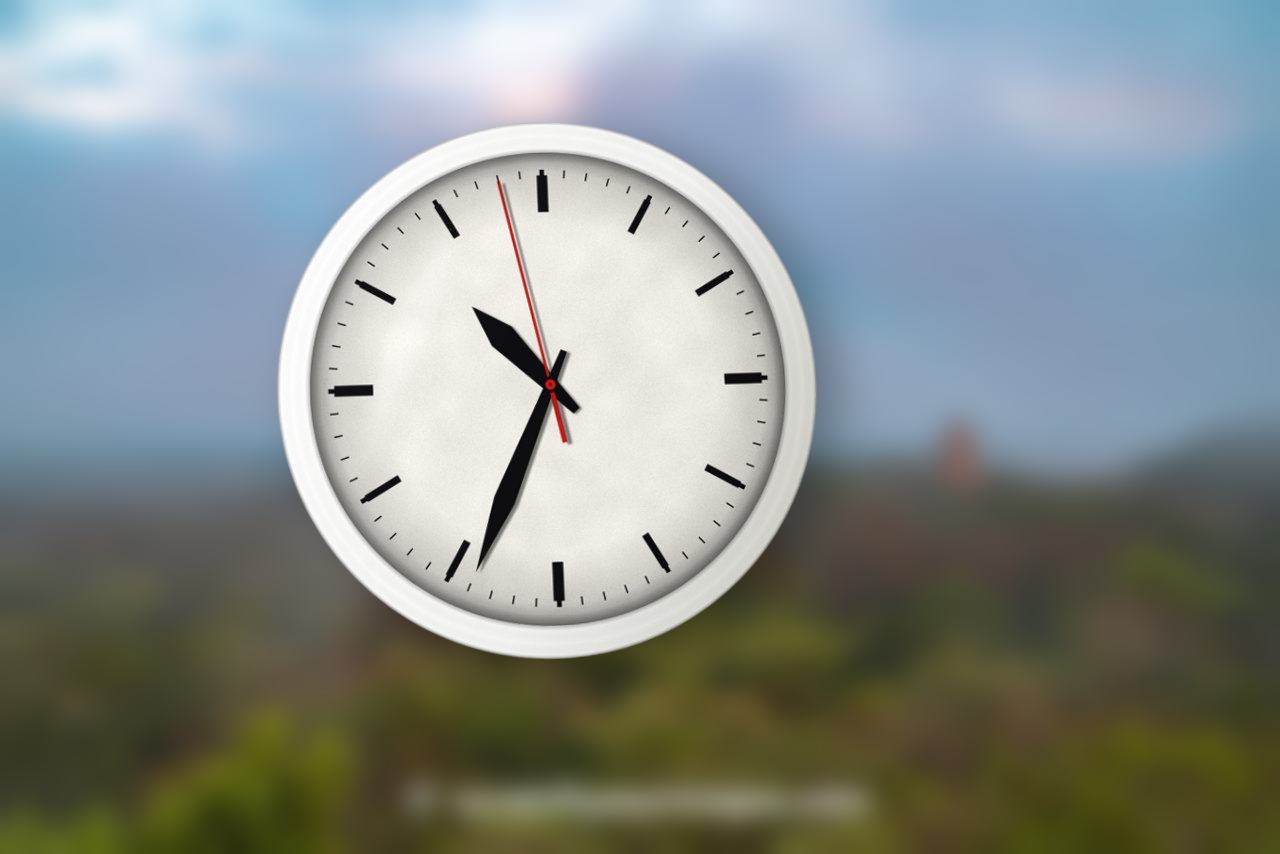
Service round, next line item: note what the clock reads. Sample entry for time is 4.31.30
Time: 10.33.58
